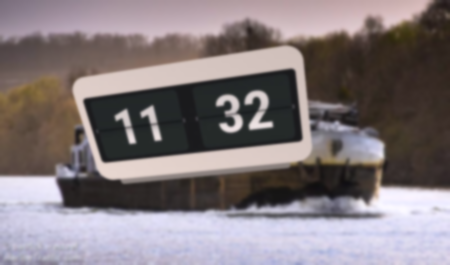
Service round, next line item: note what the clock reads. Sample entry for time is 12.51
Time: 11.32
